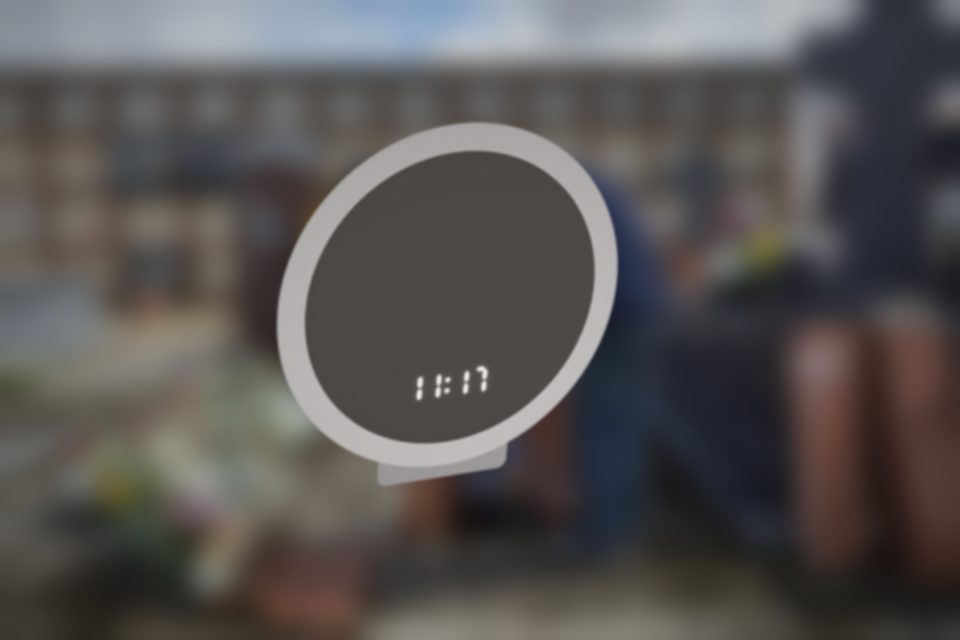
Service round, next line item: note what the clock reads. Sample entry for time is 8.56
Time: 11.17
